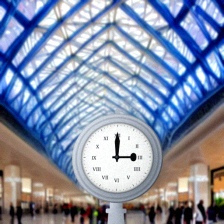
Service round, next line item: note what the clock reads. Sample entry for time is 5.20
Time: 3.00
